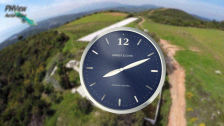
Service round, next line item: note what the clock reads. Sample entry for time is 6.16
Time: 8.11
